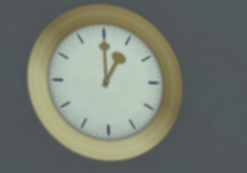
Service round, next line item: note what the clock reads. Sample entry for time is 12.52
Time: 1.00
